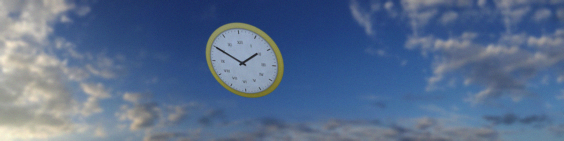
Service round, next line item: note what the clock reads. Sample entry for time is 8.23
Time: 1.50
